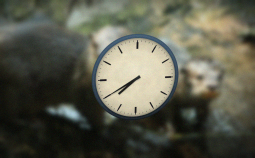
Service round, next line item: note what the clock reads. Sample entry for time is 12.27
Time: 7.40
